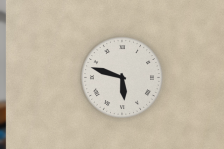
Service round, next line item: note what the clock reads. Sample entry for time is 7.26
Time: 5.48
